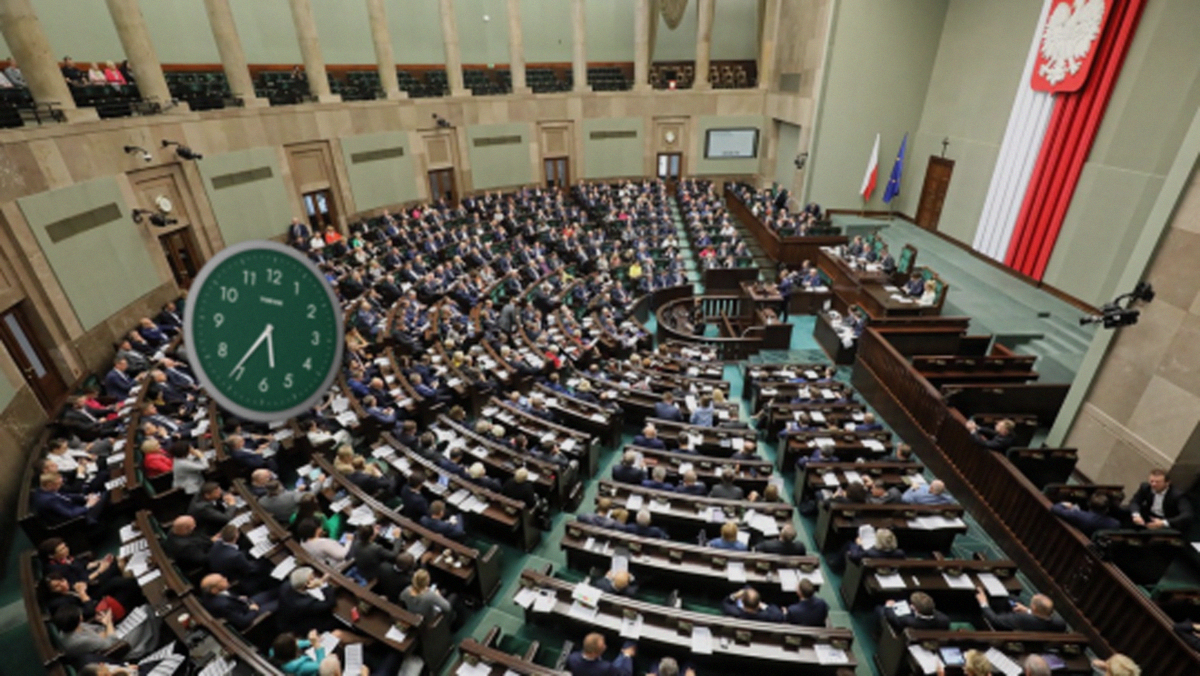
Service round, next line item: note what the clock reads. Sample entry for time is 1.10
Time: 5.36
